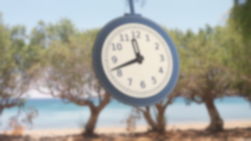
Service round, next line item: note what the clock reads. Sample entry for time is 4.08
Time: 11.42
